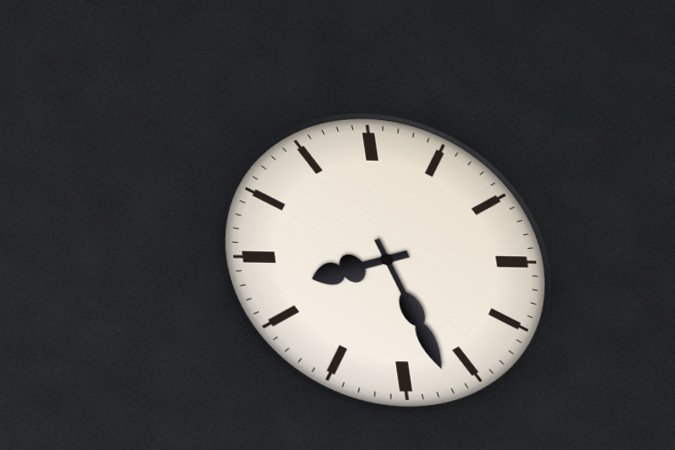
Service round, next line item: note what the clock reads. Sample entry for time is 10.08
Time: 8.27
